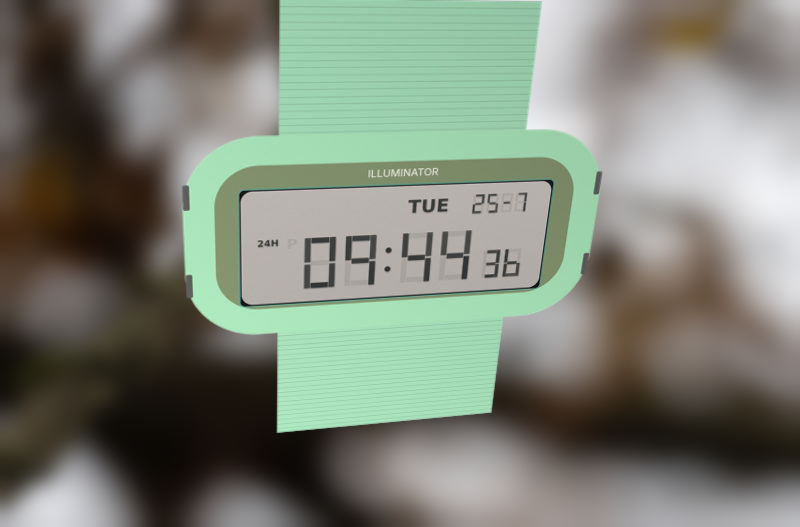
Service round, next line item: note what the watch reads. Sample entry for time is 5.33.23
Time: 9.44.36
